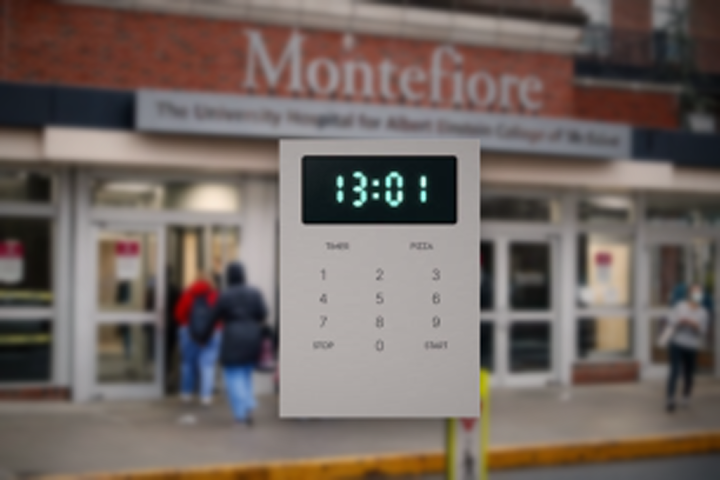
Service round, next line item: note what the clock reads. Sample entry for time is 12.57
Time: 13.01
